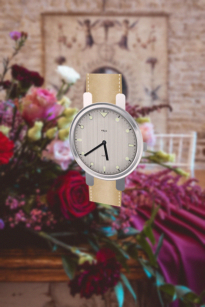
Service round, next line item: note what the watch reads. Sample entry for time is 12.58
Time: 5.39
